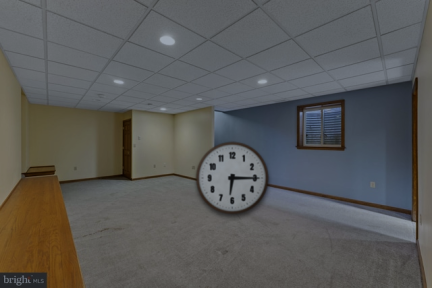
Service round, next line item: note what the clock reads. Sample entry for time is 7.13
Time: 6.15
